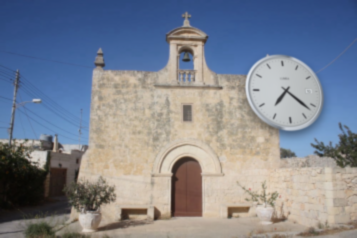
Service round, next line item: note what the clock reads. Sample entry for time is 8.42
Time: 7.22
